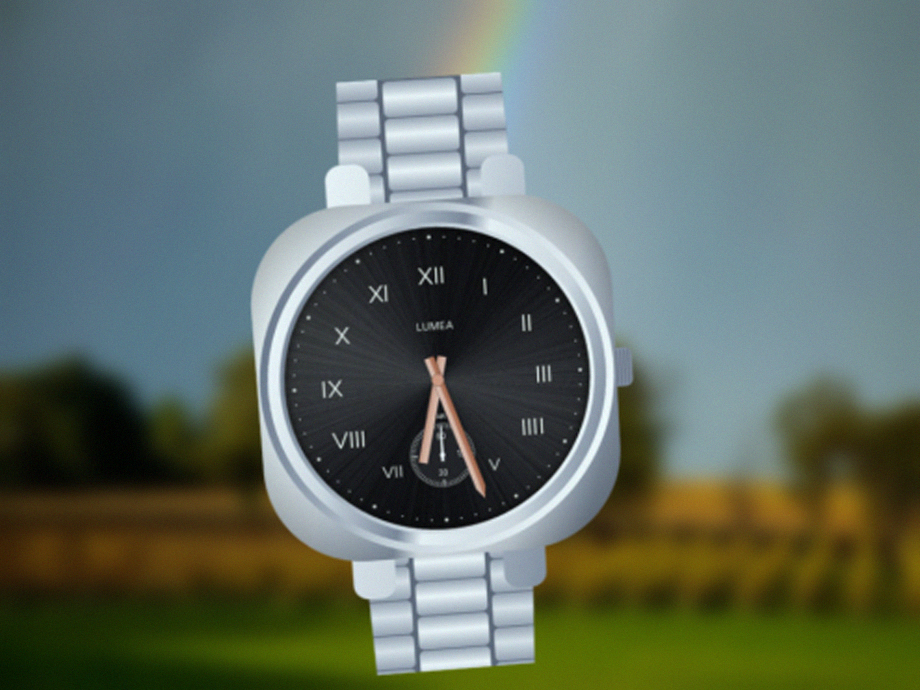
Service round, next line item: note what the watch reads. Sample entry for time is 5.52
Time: 6.27
